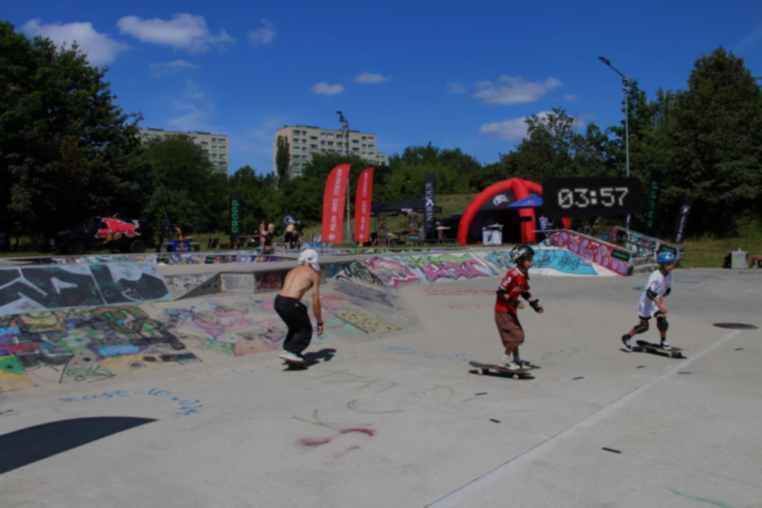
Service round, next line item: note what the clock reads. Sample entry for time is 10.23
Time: 3.57
